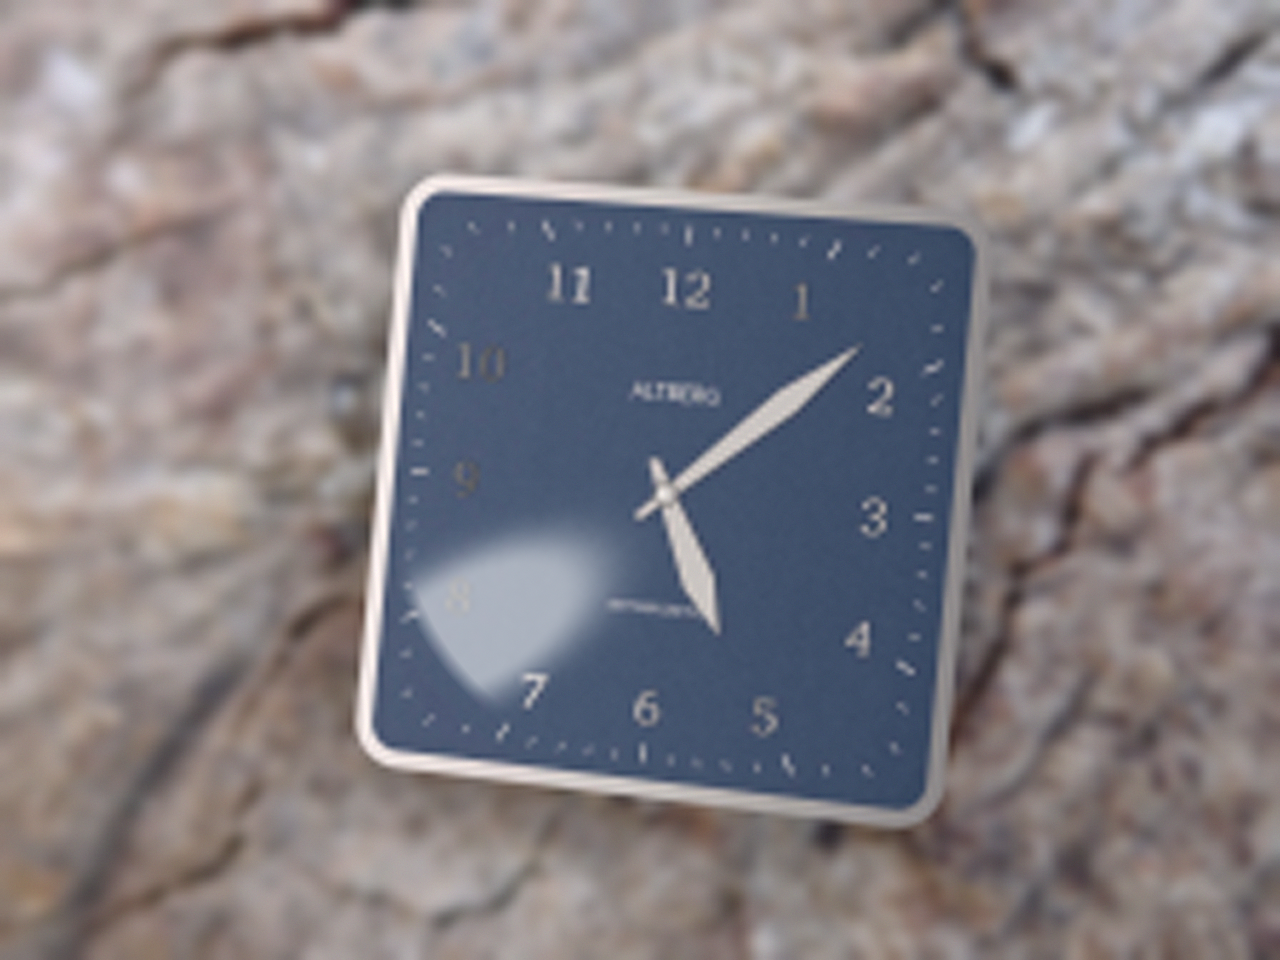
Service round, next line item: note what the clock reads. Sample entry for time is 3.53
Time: 5.08
